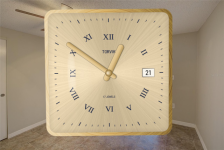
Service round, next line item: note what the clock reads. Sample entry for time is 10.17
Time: 12.51
